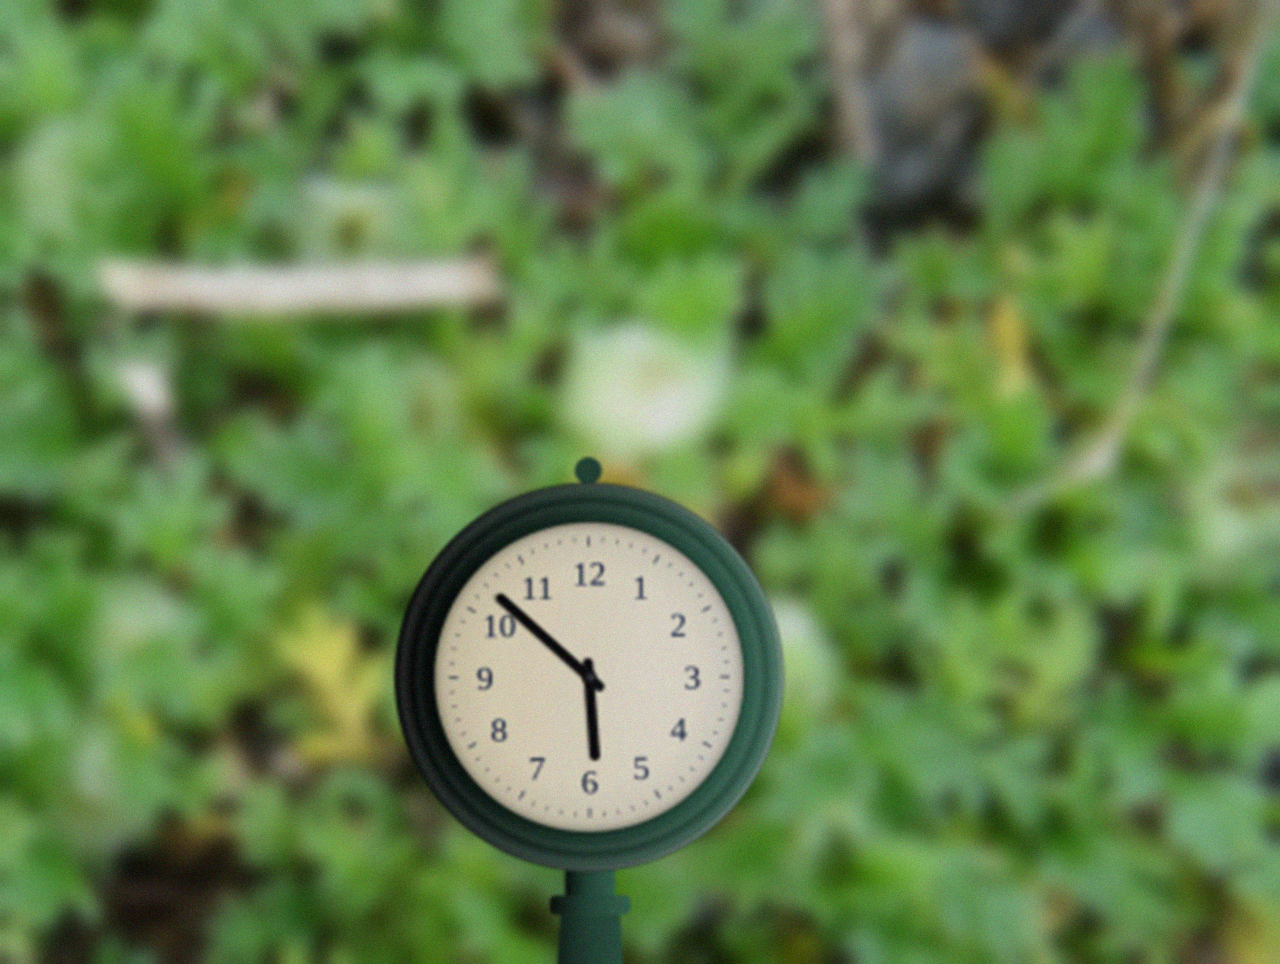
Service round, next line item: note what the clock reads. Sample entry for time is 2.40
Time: 5.52
